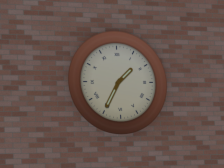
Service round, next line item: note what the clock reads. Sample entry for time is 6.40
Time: 1.35
